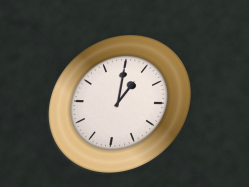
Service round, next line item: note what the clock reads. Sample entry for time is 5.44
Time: 1.00
